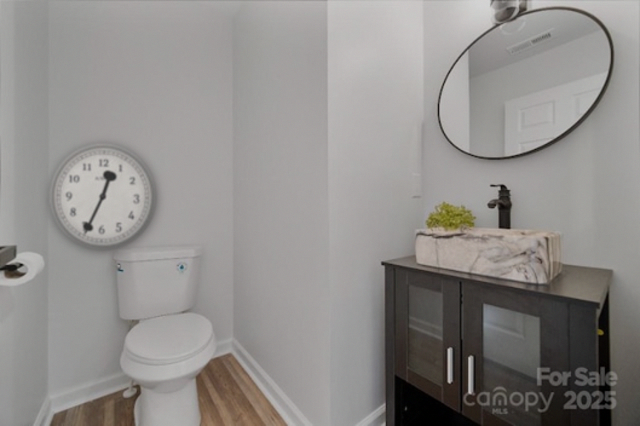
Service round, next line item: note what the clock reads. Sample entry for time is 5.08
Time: 12.34
